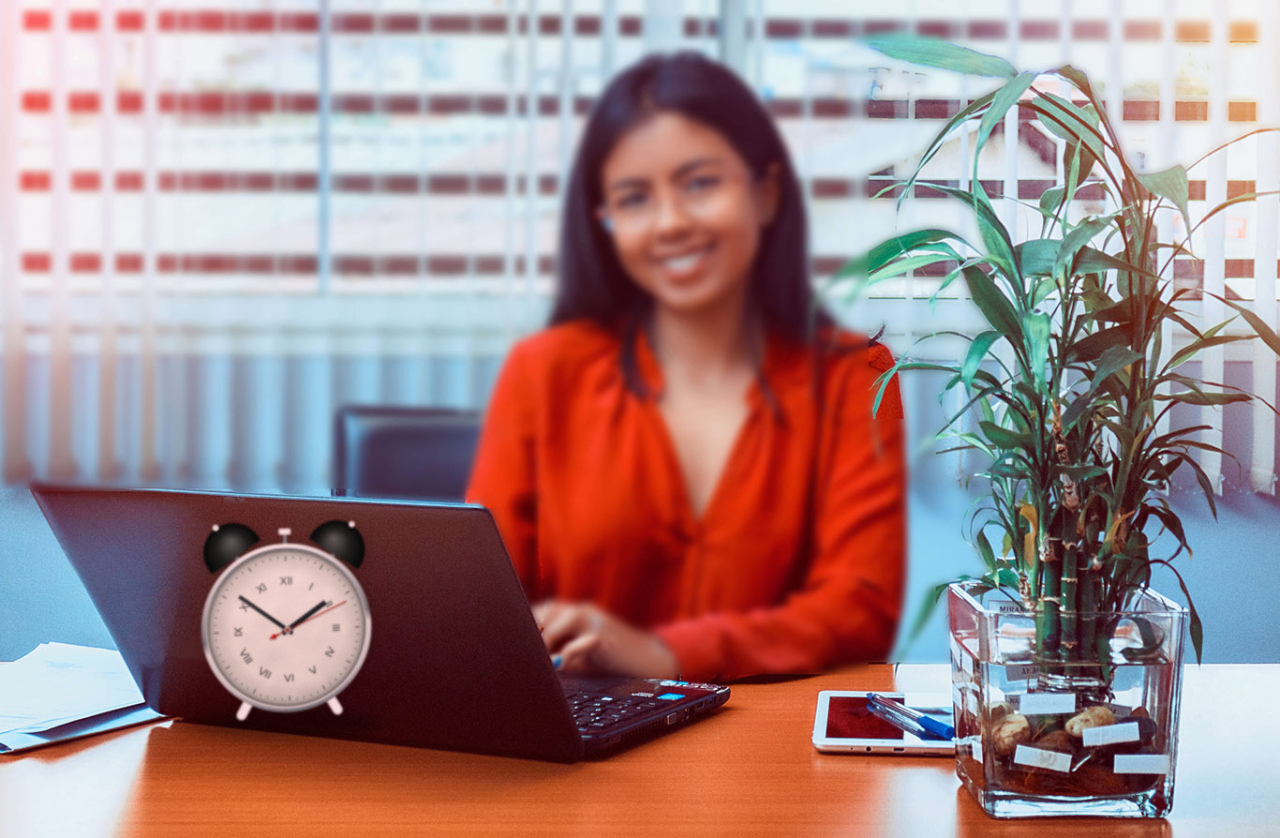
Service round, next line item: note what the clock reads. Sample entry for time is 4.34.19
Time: 1.51.11
